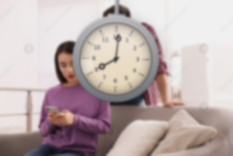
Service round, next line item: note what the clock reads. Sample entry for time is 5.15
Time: 8.01
